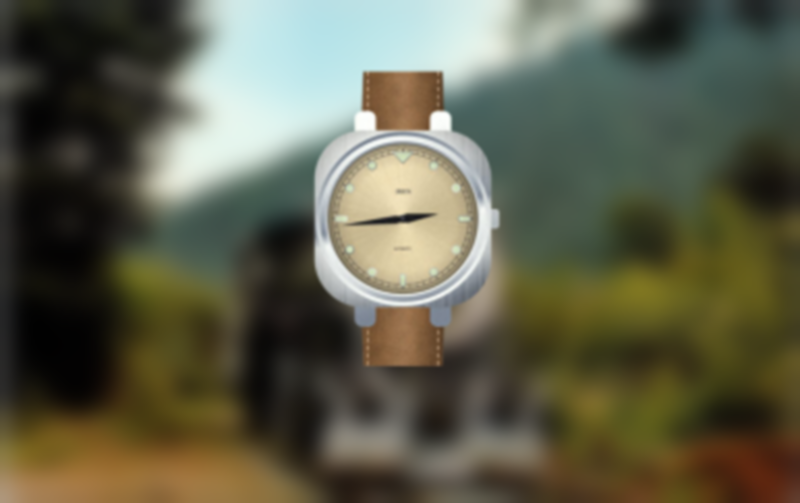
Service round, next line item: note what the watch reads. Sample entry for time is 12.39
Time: 2.44
